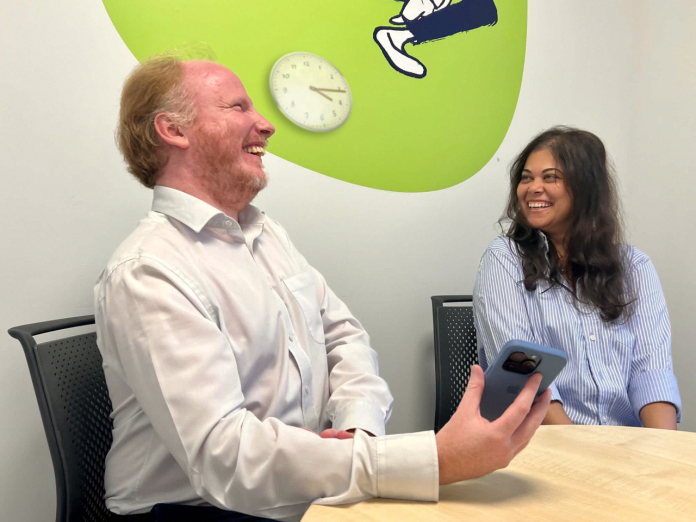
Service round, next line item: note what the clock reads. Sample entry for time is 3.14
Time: 4.16
